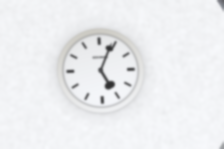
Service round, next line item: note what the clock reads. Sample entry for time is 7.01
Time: 5.04
